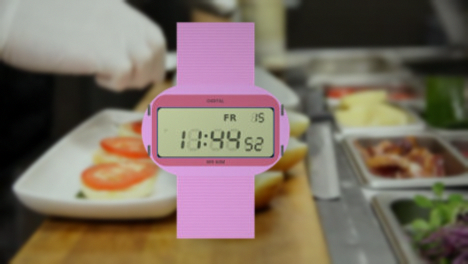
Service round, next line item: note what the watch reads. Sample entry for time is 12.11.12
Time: 11.44.52
